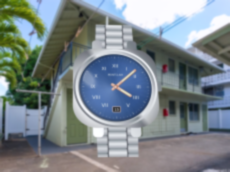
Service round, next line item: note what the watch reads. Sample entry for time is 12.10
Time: 4.08
